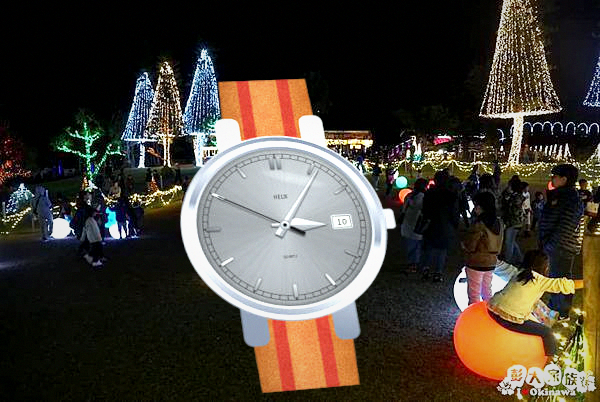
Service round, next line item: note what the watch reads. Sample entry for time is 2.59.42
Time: 3.05.50
